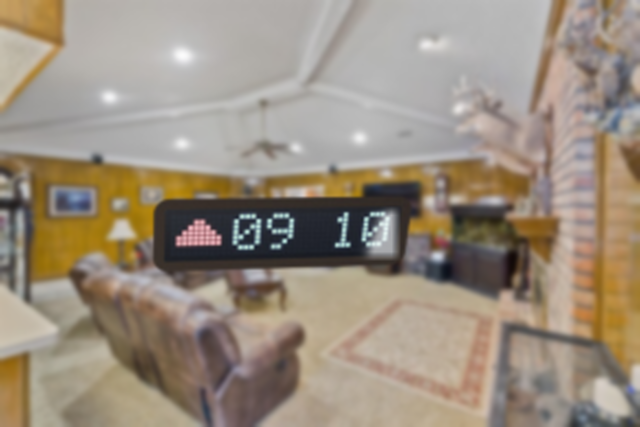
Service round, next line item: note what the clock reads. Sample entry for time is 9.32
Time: 9.10
